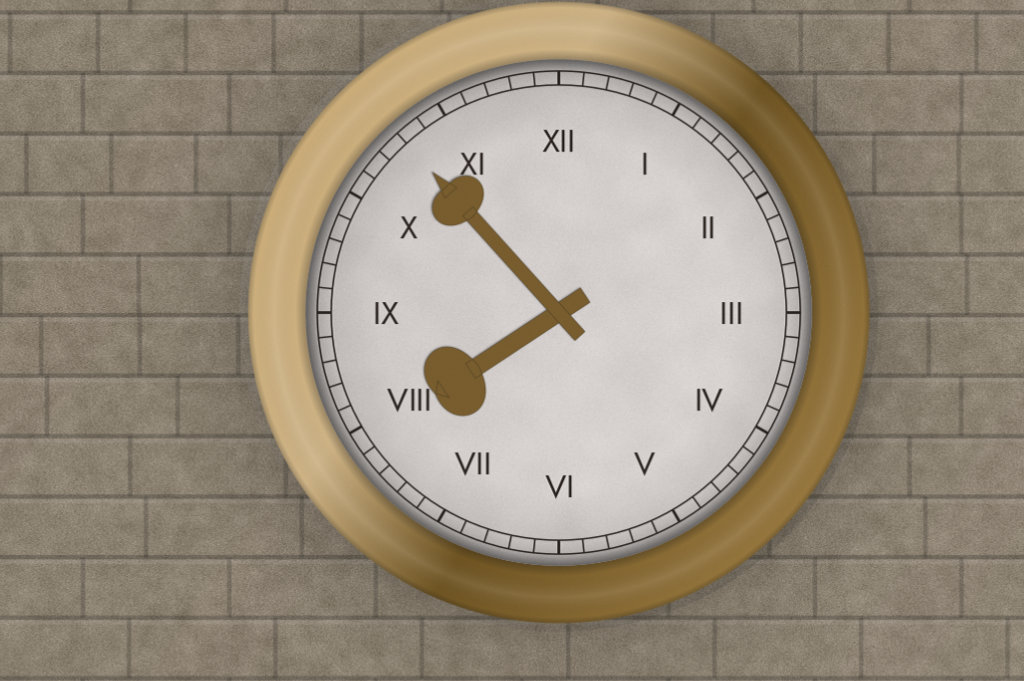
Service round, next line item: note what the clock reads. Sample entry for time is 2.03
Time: 7.53
